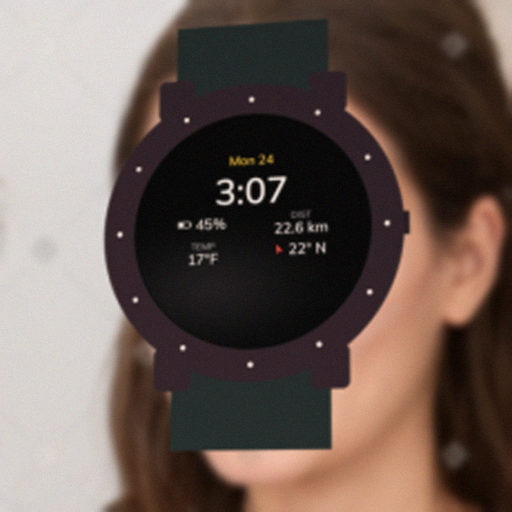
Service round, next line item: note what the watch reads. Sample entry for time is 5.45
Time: 3.07
